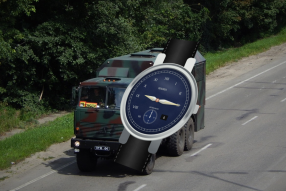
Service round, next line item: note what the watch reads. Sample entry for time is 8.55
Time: 9.15
